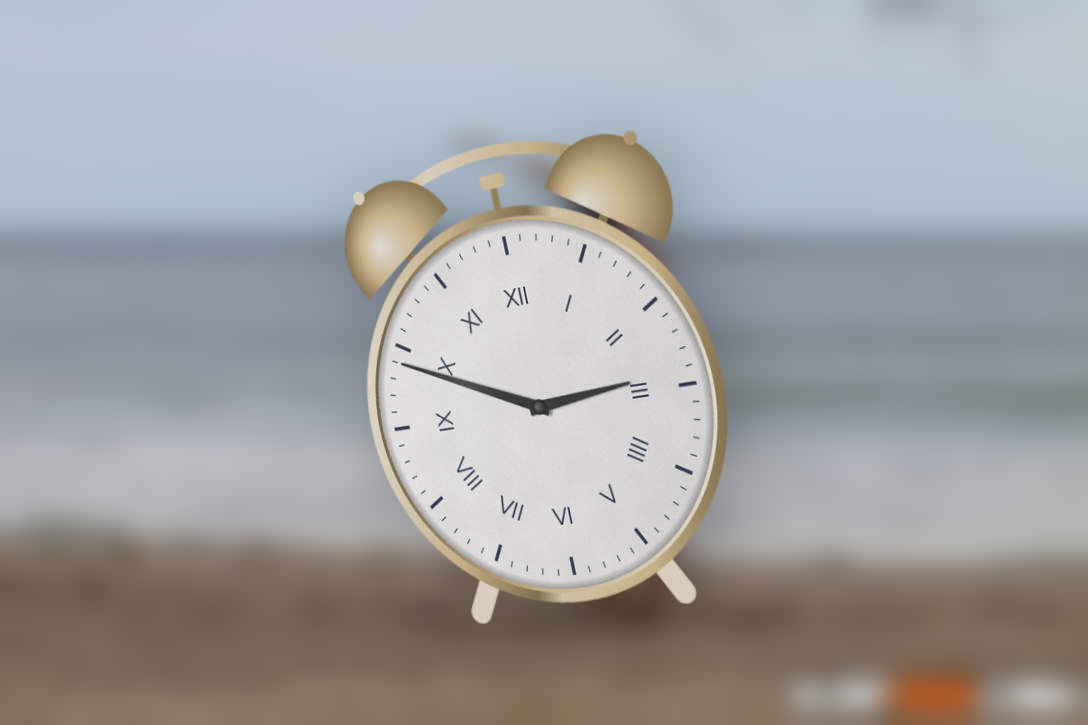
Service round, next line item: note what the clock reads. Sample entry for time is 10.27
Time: 2.49
